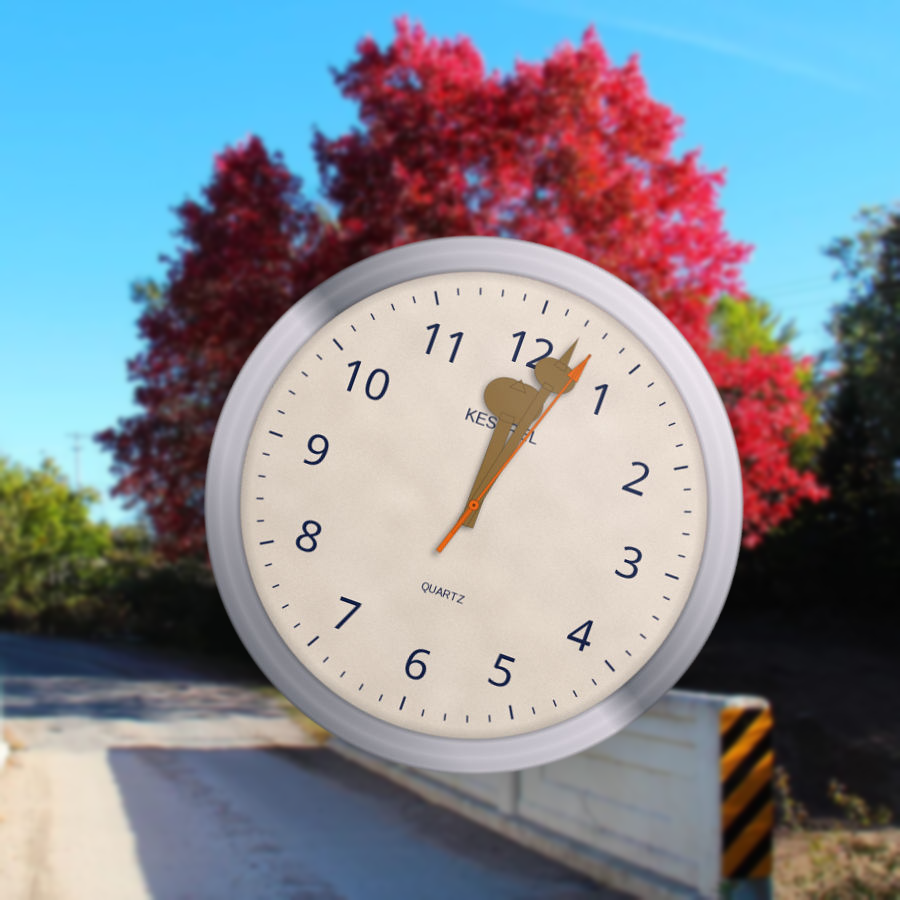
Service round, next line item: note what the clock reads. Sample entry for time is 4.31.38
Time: 12.02.03
